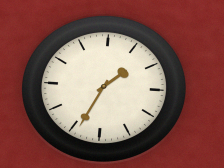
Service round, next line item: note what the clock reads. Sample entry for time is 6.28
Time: 1.34
